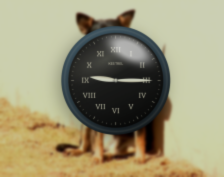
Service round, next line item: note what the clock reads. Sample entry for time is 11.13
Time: 9.15
